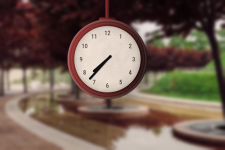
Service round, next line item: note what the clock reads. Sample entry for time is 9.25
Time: 7.37
